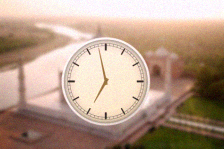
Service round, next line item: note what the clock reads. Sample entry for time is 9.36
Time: 6.58
